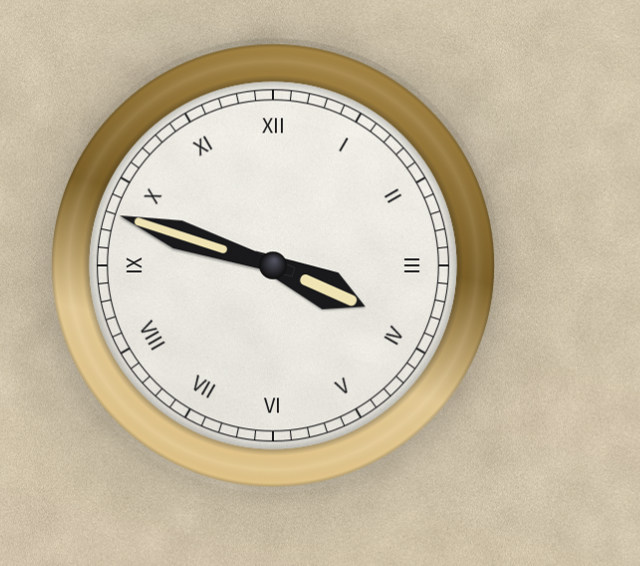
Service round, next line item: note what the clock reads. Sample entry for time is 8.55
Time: 3.48
